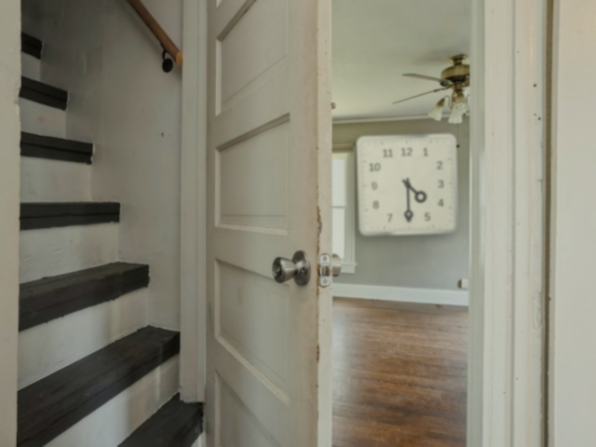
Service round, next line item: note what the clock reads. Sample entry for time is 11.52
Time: 4.30
